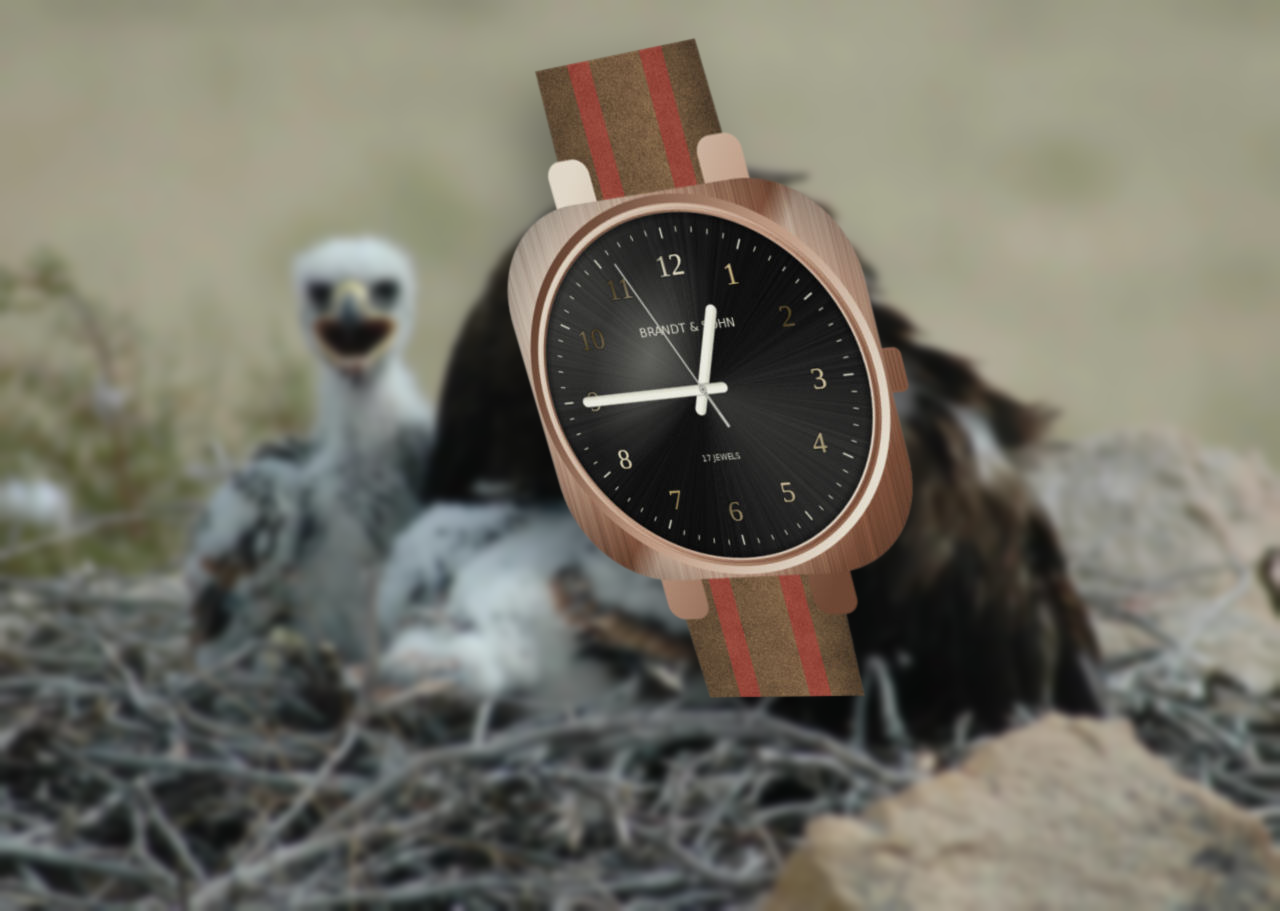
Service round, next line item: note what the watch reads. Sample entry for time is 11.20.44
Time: 12.44.56
